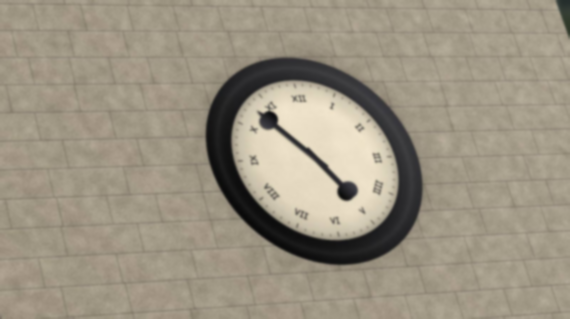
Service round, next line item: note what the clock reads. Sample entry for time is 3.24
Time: 4.53
